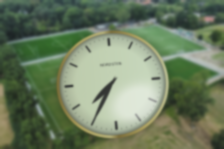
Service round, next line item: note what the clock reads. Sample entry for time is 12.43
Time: 7.35
